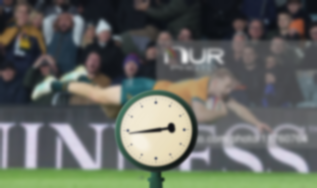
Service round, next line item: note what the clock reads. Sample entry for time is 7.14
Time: 2.44
